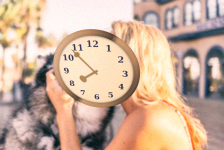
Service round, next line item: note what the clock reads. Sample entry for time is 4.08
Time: 7.53
